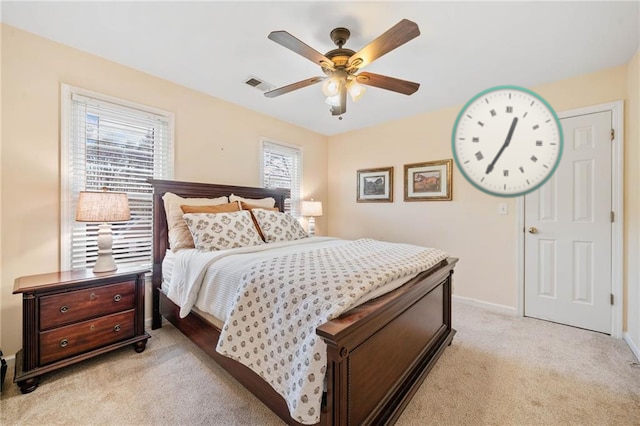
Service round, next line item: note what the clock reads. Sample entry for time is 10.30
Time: 12.35
